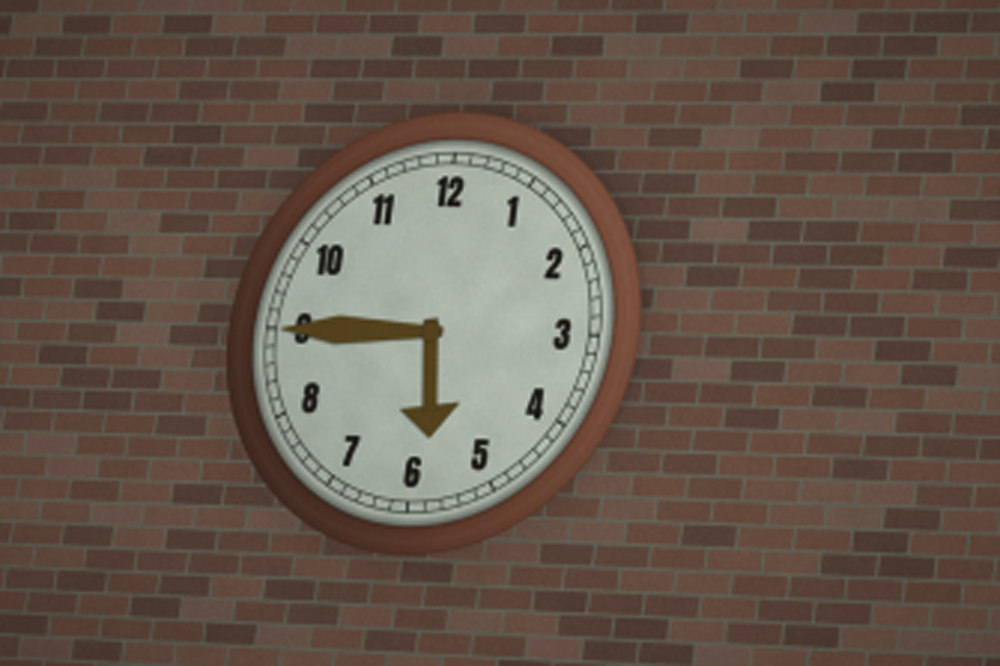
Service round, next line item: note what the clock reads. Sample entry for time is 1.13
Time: 5.45
